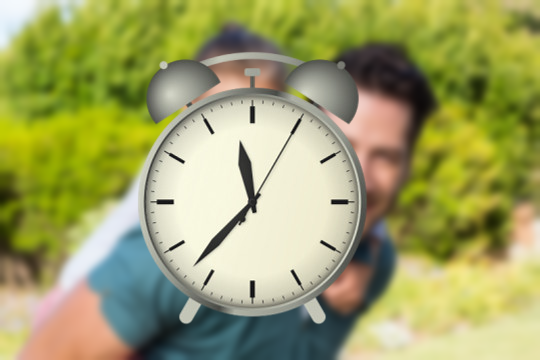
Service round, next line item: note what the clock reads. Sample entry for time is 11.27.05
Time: 11.37.05
